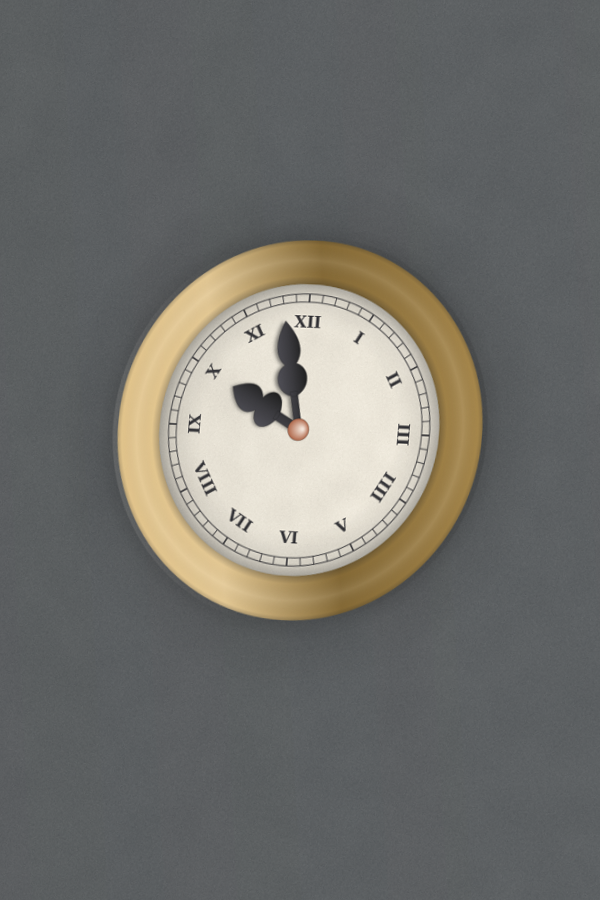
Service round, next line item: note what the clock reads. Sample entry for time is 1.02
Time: 9.58
